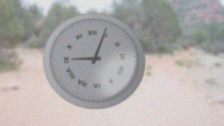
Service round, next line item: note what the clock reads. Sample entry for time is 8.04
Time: 9.04
